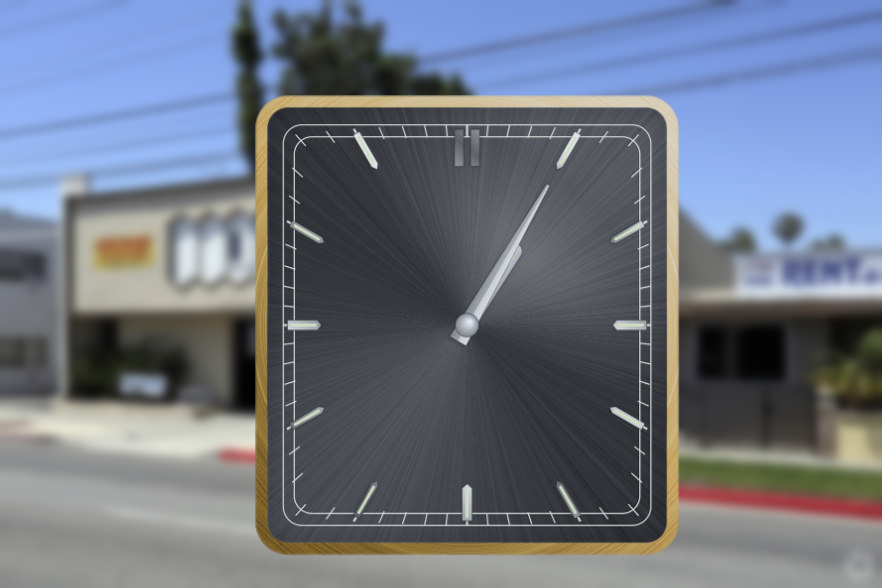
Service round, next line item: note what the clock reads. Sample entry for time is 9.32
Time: 1.05
